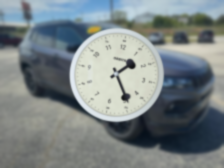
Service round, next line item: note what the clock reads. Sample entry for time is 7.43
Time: 1.24
